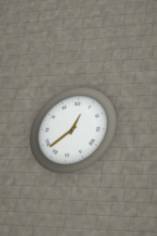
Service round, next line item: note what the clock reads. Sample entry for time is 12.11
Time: 12.38
